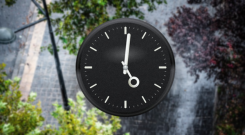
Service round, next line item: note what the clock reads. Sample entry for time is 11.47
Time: 5.01
